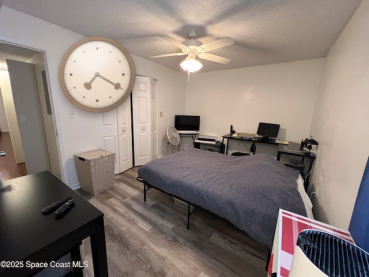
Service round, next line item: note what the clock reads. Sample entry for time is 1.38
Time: 7.20
